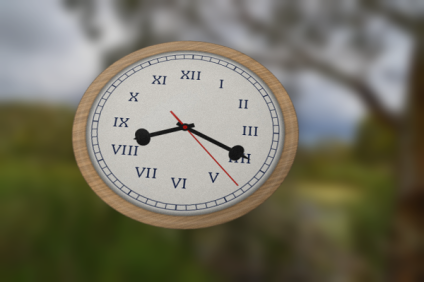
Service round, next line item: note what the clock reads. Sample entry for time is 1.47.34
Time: 8.19.23
